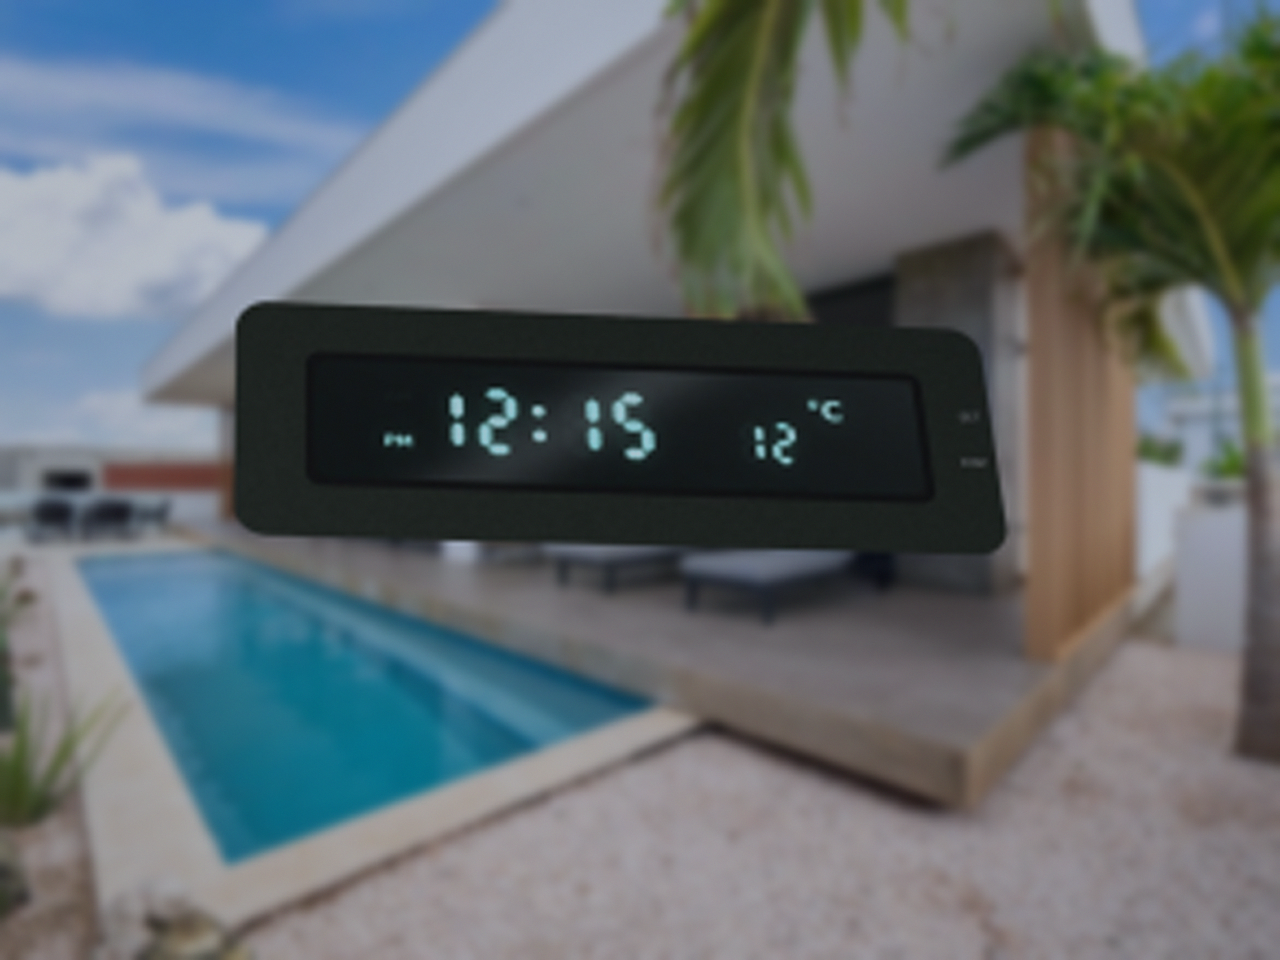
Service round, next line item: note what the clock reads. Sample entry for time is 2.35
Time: 12.15
